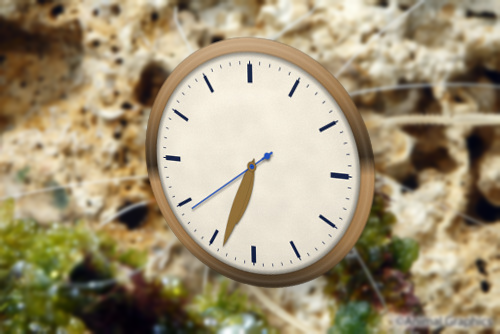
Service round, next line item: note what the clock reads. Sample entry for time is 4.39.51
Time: 6.33.39
